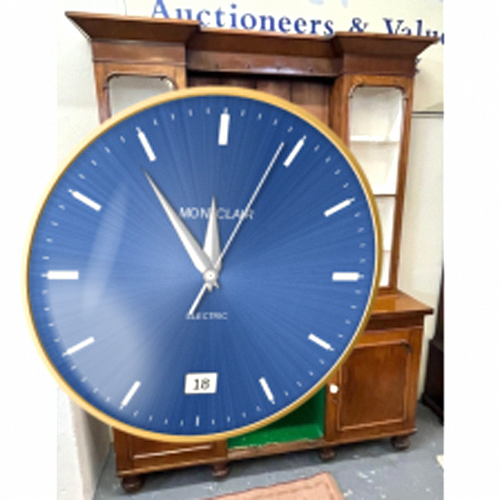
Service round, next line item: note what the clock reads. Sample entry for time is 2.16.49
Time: 11.54.04
